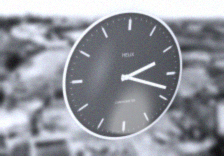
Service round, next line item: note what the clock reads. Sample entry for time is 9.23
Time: 2.18
